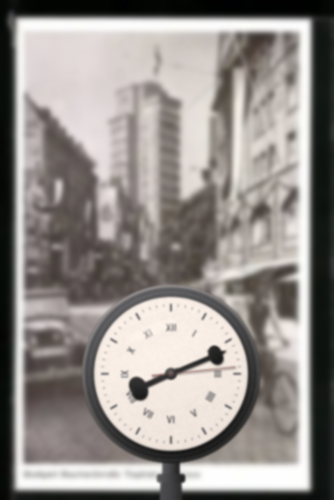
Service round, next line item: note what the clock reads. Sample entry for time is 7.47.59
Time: 8.11.14
